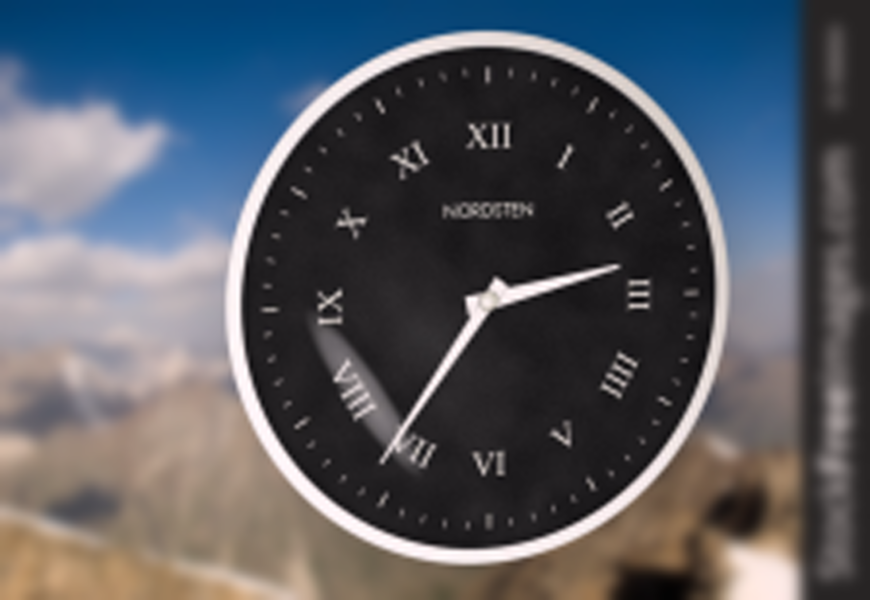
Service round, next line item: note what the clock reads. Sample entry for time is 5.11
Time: 2.36
